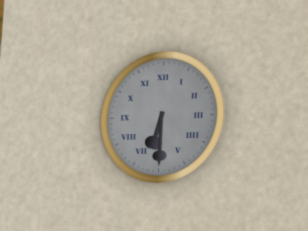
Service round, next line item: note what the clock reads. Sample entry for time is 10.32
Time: 6.30
